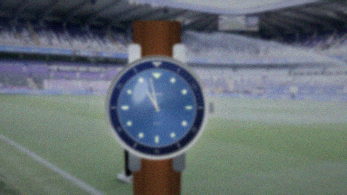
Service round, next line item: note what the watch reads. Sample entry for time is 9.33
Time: 10.58
